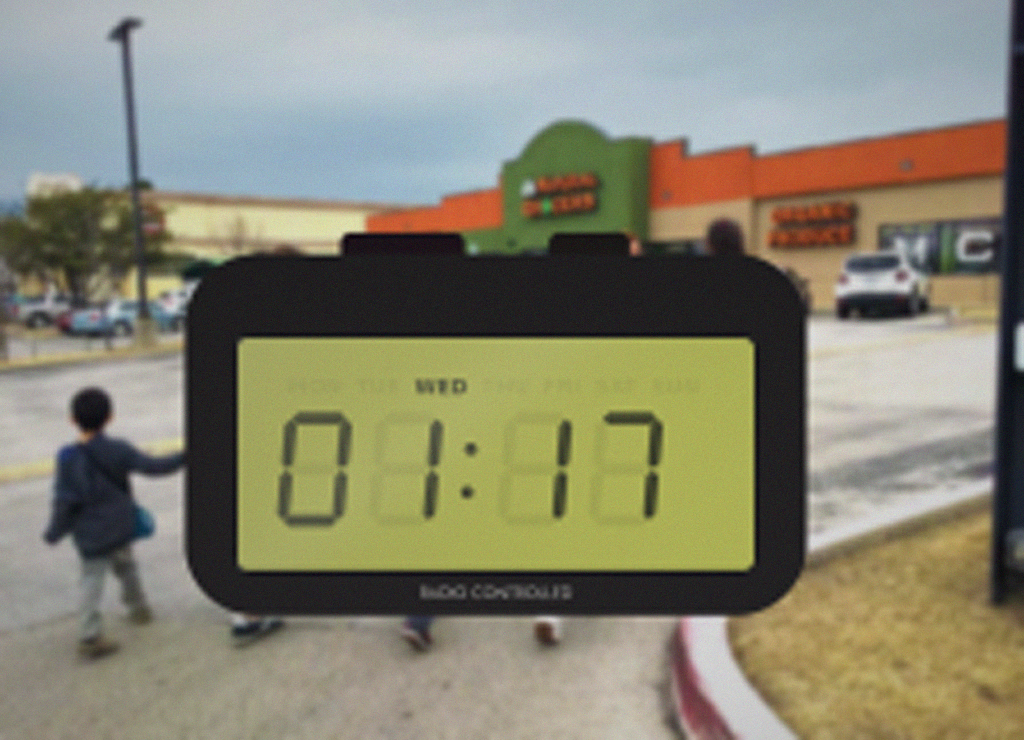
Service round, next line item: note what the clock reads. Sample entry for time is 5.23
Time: 1.17
